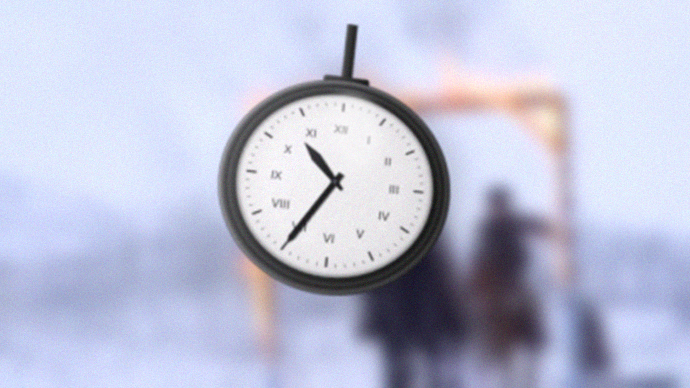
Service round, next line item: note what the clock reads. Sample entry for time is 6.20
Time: 10.35
